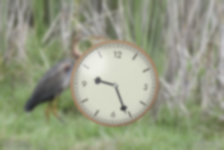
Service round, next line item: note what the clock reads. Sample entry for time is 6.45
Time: 9.26
